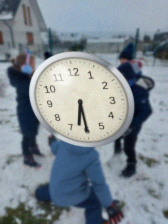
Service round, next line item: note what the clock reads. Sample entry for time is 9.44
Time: 6.30
